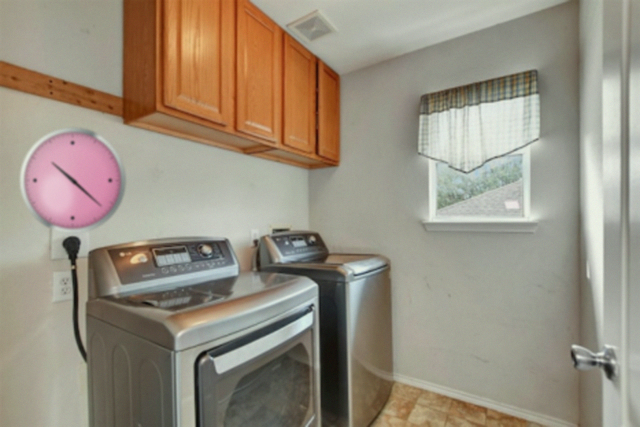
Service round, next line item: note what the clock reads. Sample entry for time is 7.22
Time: 10.22
